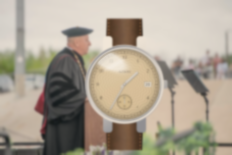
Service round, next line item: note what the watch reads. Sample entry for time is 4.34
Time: 1.35
